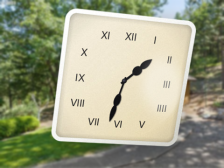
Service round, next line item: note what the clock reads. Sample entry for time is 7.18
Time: 1.32
